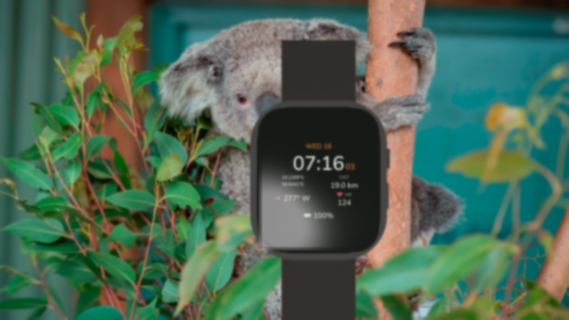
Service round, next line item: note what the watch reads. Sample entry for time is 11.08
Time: 7.16
